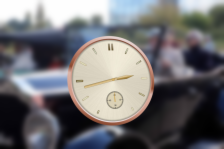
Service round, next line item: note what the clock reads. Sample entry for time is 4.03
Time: 2.43
